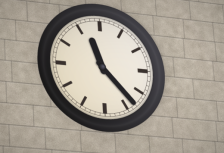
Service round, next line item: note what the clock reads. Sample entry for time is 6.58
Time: 11.23
